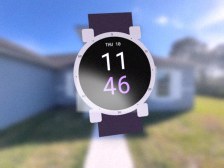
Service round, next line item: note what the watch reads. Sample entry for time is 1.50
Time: 11.46
